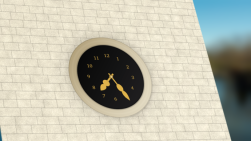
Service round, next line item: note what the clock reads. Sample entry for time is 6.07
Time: 7.25
